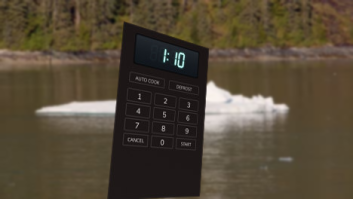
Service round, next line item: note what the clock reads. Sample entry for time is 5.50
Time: 1.10
